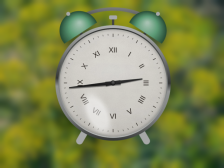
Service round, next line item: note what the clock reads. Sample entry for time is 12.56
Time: 2.44
